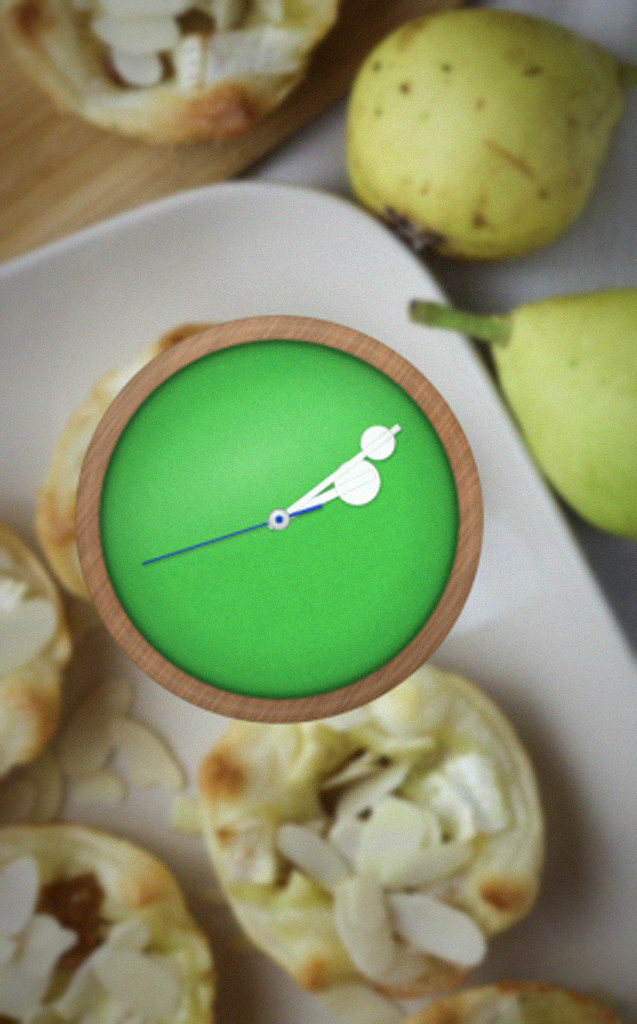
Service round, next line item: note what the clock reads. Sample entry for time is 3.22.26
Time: 2.08.42
